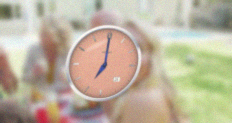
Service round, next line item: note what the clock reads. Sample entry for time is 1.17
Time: 7.00
